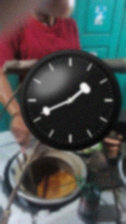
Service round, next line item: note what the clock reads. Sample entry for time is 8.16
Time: 1.41
